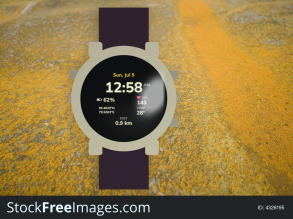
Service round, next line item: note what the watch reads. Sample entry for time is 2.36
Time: 12.58
